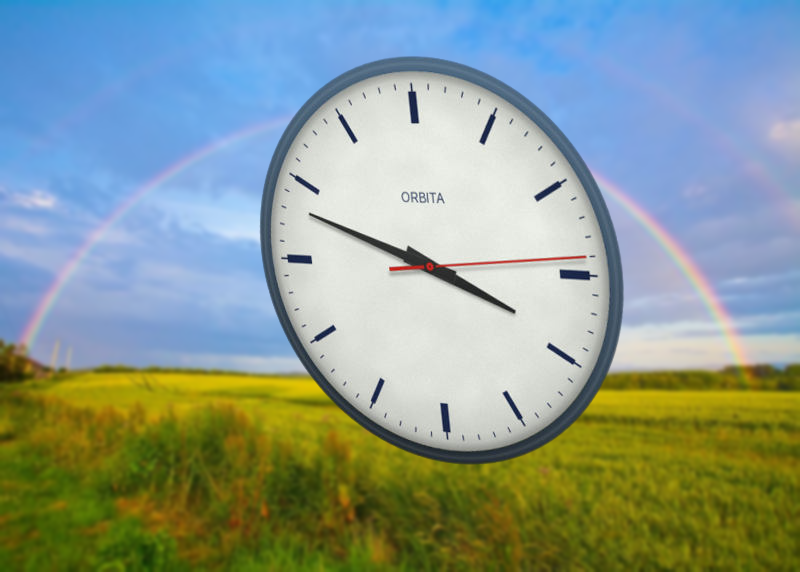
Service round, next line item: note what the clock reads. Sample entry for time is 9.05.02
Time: 3.48.14
